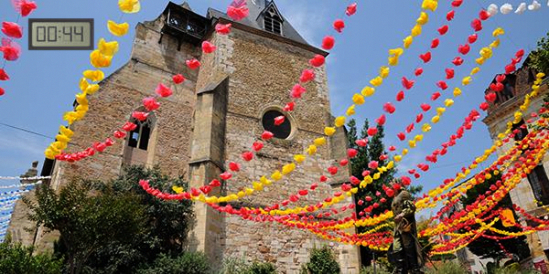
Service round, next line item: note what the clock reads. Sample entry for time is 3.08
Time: 0.44
